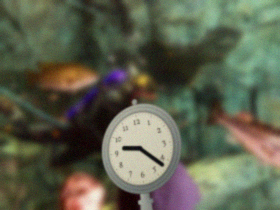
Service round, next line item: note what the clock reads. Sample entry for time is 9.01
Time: 9.22
